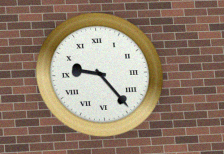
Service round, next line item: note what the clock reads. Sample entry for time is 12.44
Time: 9.24
